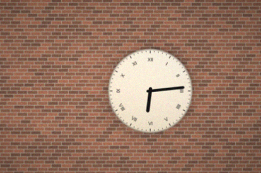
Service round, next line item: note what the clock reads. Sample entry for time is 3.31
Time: 6.14
